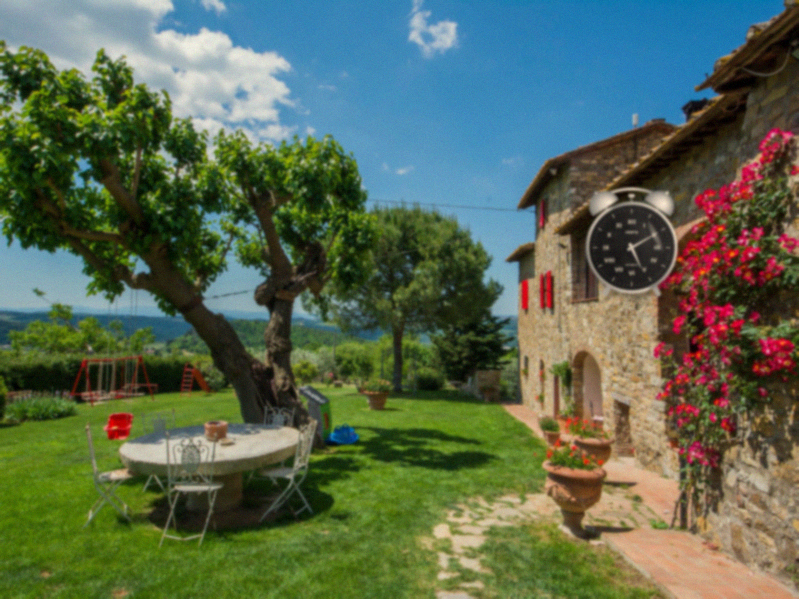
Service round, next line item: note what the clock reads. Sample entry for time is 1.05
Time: 5.10
